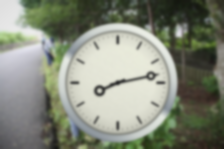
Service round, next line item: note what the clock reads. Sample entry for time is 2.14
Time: 8.13
